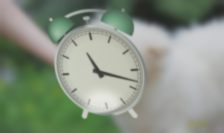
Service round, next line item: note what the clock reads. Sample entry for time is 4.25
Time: 11.18
